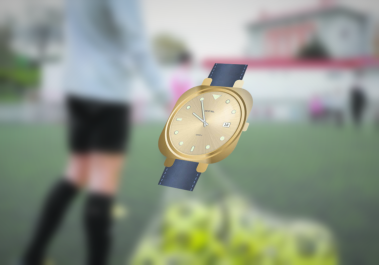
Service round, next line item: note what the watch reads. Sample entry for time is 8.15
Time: 9.55
